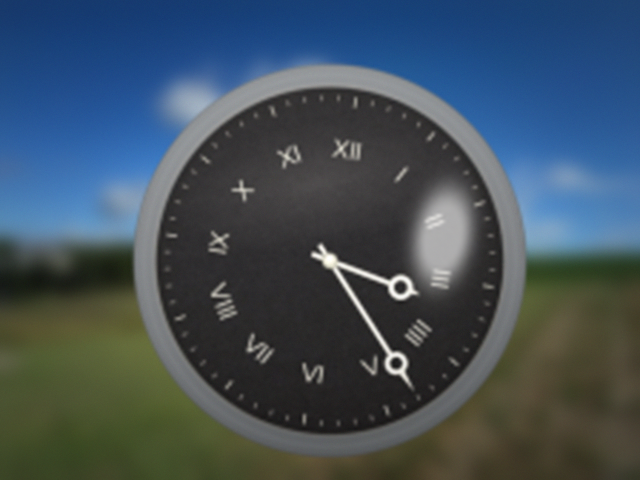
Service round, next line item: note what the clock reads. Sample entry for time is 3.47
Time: 3.23
